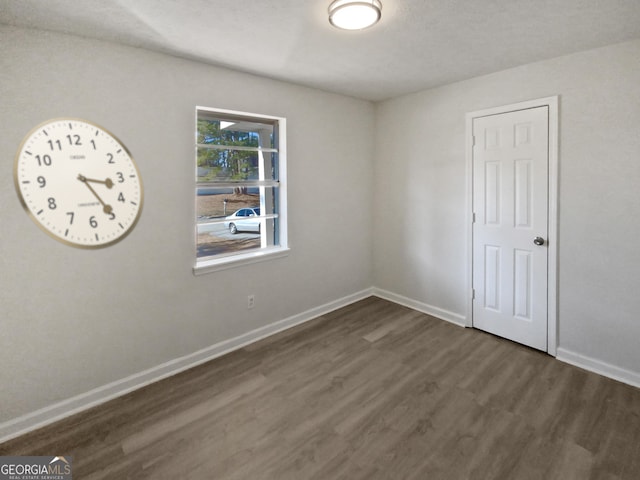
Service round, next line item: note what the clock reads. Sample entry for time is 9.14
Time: 3.25
